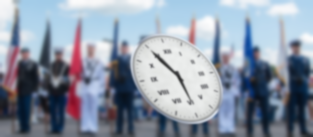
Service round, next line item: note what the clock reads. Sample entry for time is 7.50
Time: 5.55
